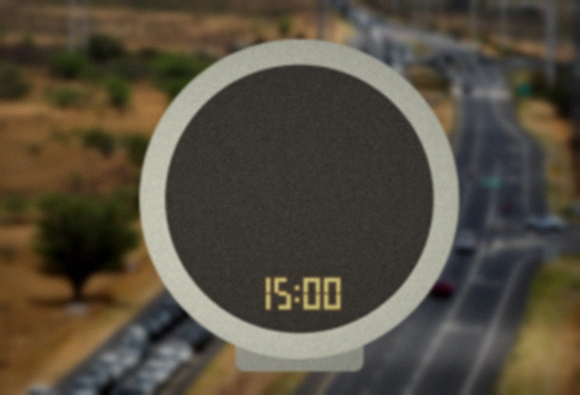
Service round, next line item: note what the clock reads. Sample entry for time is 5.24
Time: 15.00
